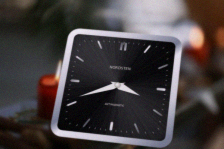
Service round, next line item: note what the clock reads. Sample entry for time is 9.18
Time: 3.41
